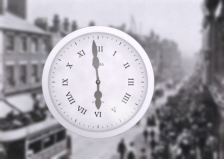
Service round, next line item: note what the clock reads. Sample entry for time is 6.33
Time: 5.59
